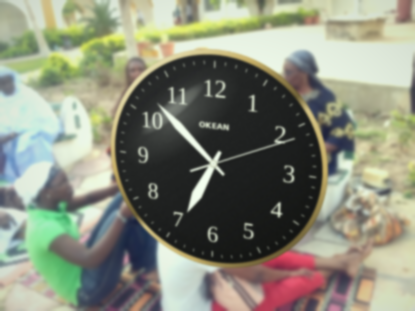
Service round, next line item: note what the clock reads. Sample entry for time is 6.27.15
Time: 6.52.11
